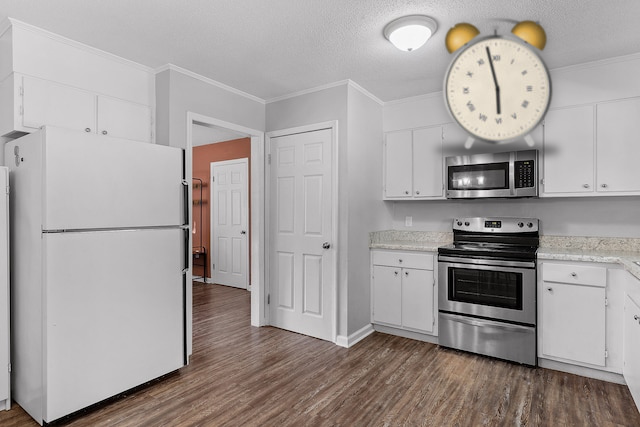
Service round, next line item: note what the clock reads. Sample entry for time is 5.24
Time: 5.58
